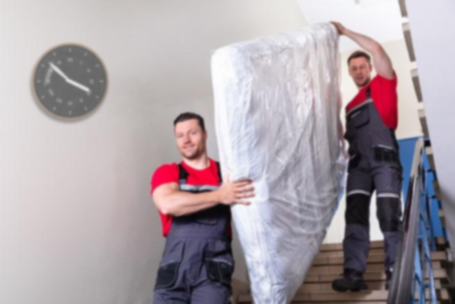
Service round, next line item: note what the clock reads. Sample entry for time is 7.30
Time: 3.52
